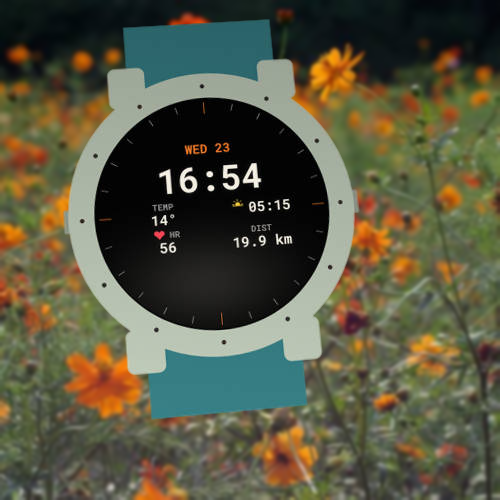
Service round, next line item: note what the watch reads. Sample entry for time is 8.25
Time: 16.54
